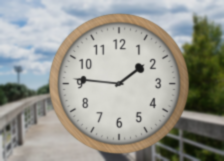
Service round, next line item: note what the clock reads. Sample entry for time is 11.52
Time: 1.46
